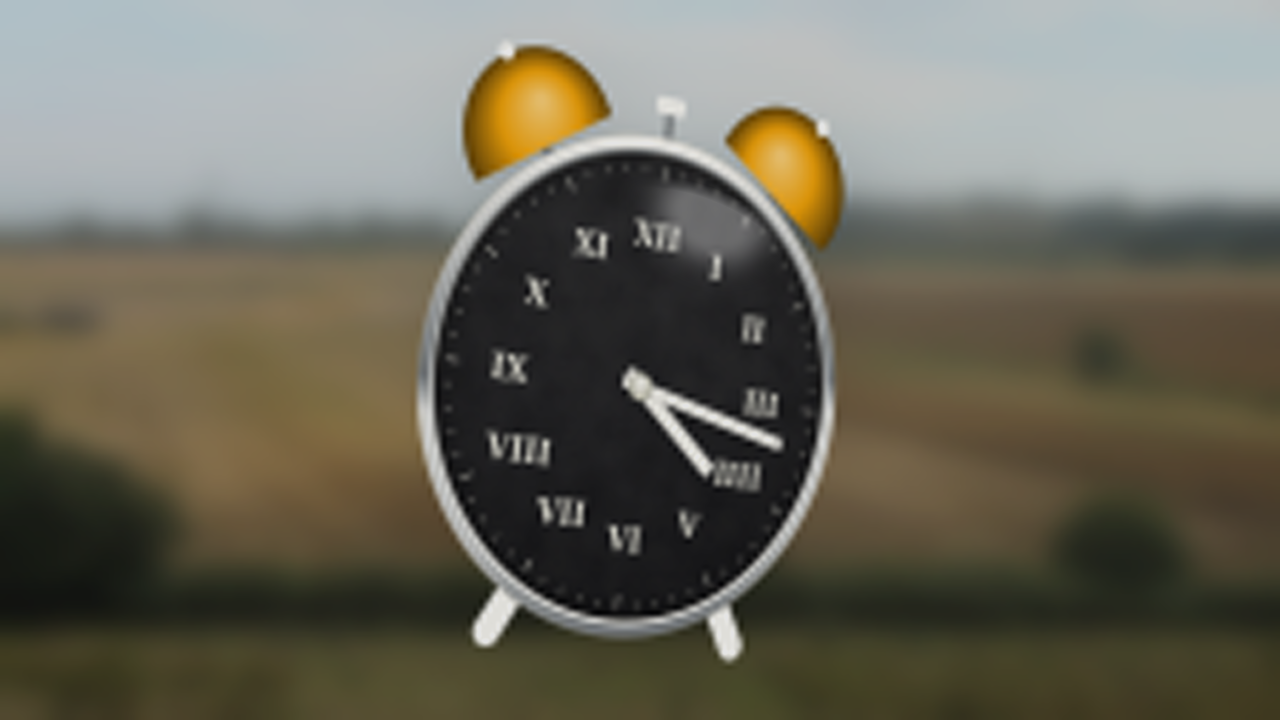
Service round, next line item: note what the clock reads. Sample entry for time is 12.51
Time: 4.17
